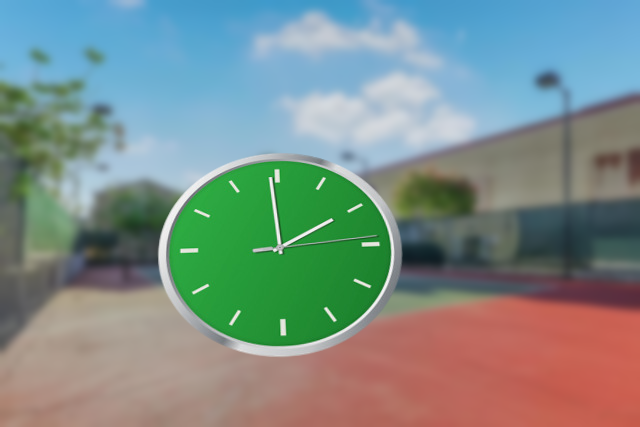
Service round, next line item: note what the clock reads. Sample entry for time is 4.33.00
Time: 1.59.14
